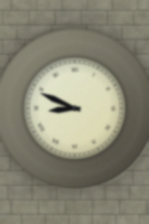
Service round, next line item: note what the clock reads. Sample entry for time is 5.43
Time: 8.49
